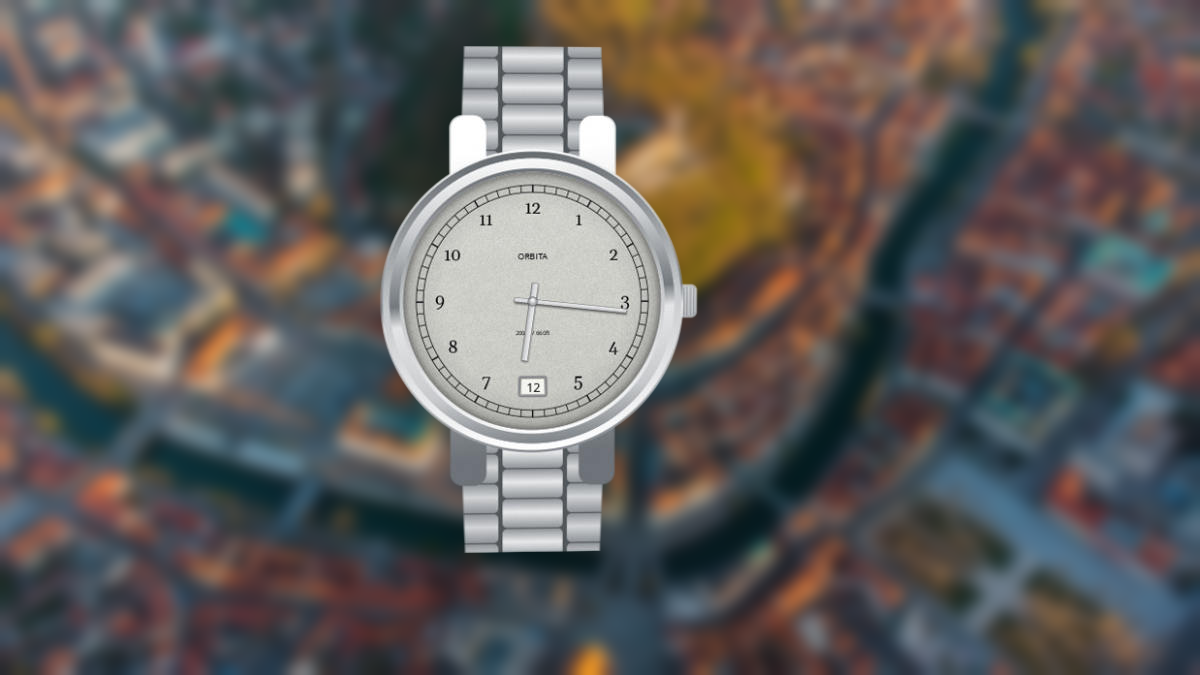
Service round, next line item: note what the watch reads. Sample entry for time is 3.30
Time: 6.16
